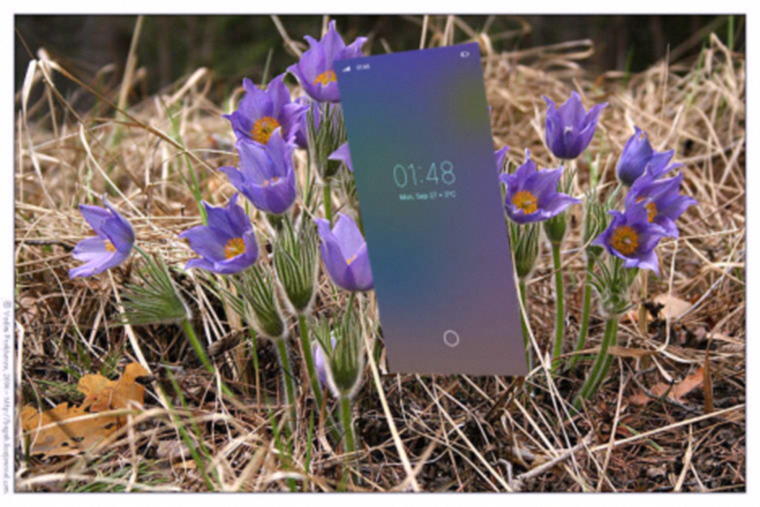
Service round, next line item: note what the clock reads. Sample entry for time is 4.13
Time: 1.48
